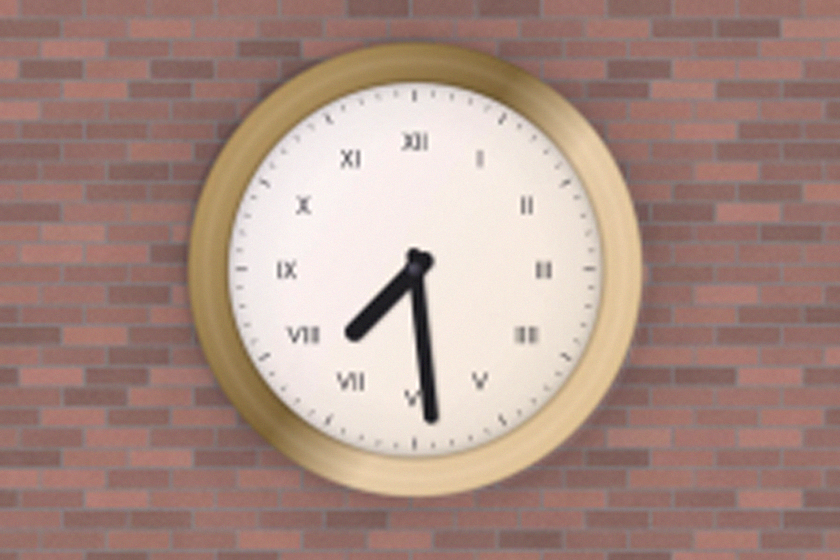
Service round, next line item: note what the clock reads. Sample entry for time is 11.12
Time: 7.29
